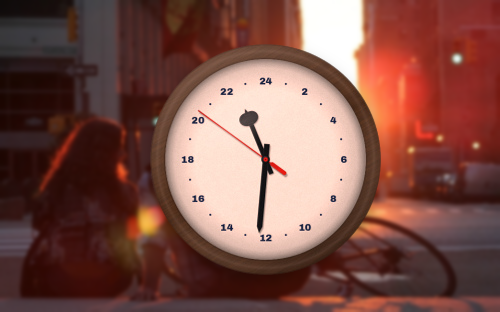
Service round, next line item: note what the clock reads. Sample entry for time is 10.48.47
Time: 22.30.51
